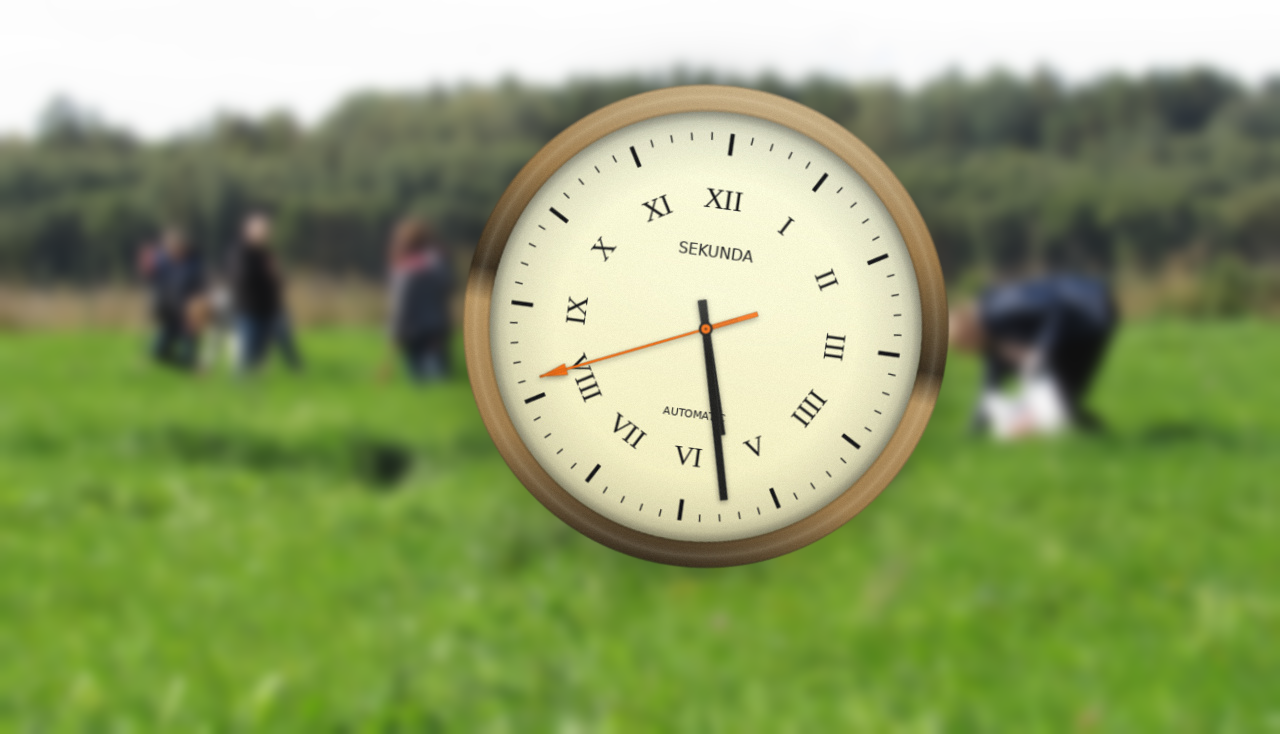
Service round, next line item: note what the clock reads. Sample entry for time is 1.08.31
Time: 5.27.41
